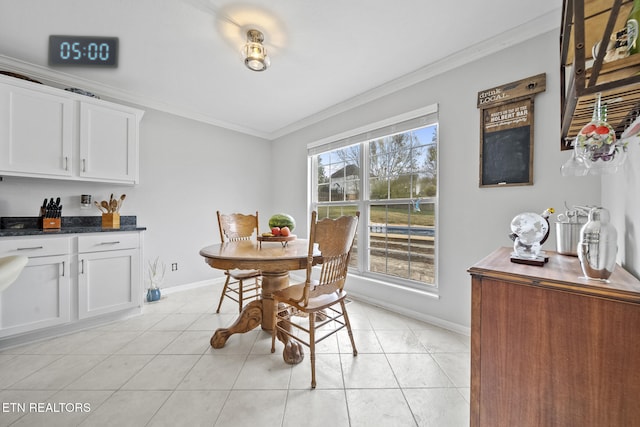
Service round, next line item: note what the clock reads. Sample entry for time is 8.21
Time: 5.00
